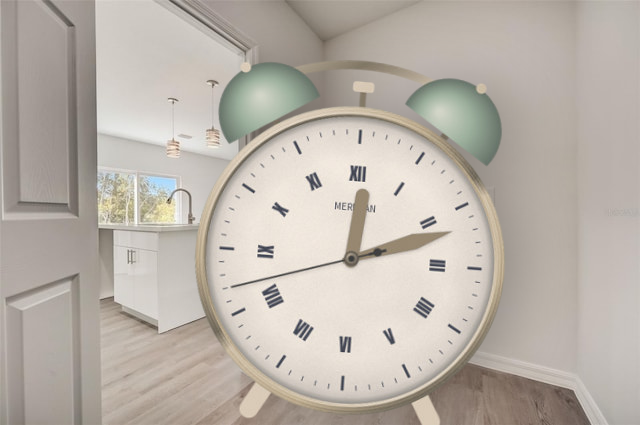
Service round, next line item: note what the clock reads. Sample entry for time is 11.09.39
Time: 12.11.42
